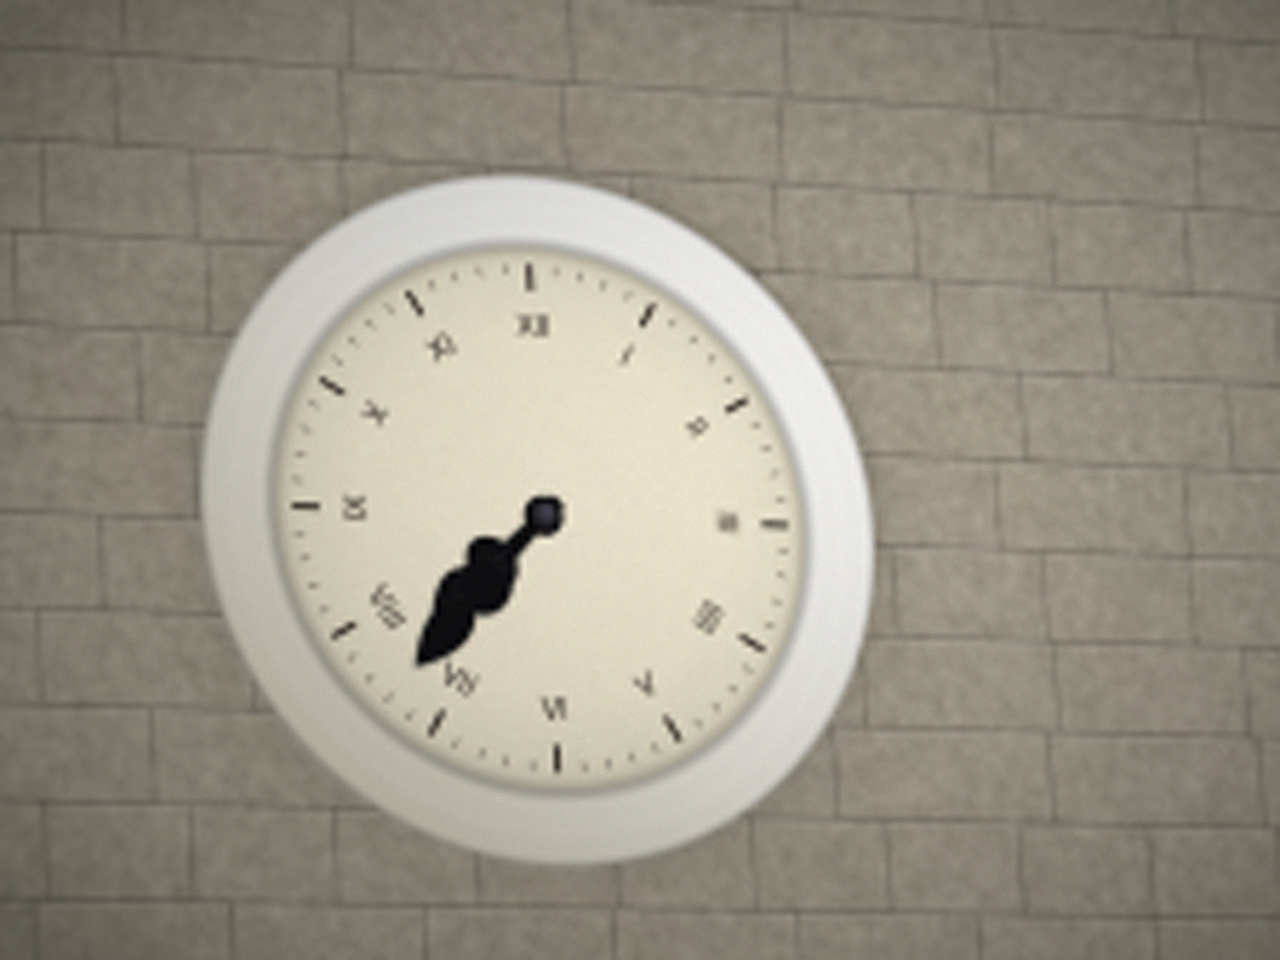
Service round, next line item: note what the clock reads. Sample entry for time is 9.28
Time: 7.37
